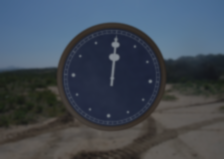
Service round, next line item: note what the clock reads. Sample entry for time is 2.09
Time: 12.00
